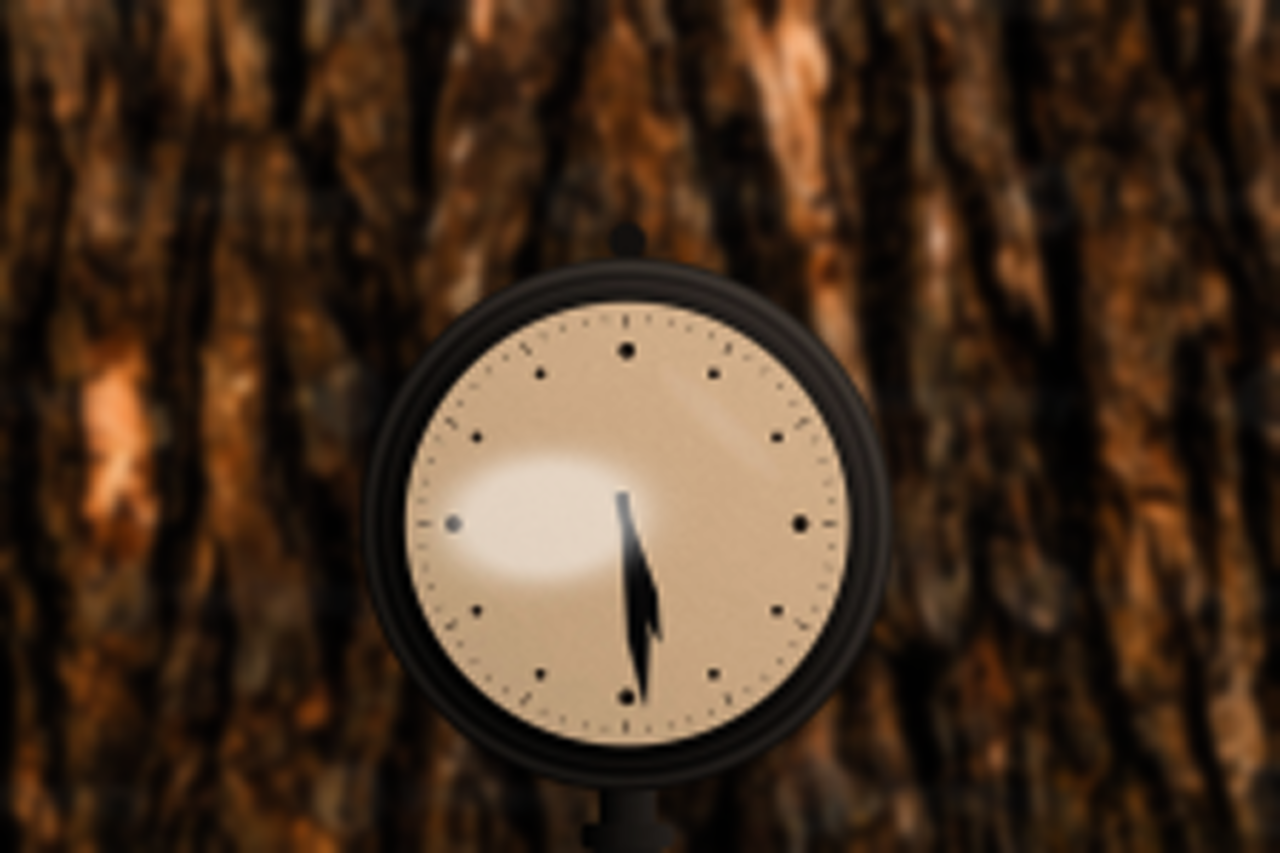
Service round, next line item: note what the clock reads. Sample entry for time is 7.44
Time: 5.29
